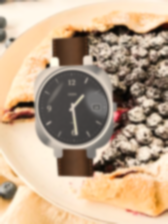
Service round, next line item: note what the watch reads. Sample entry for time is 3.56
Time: 1.29
